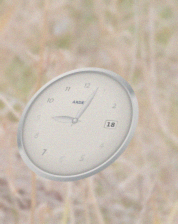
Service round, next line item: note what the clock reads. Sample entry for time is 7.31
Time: 9.03
